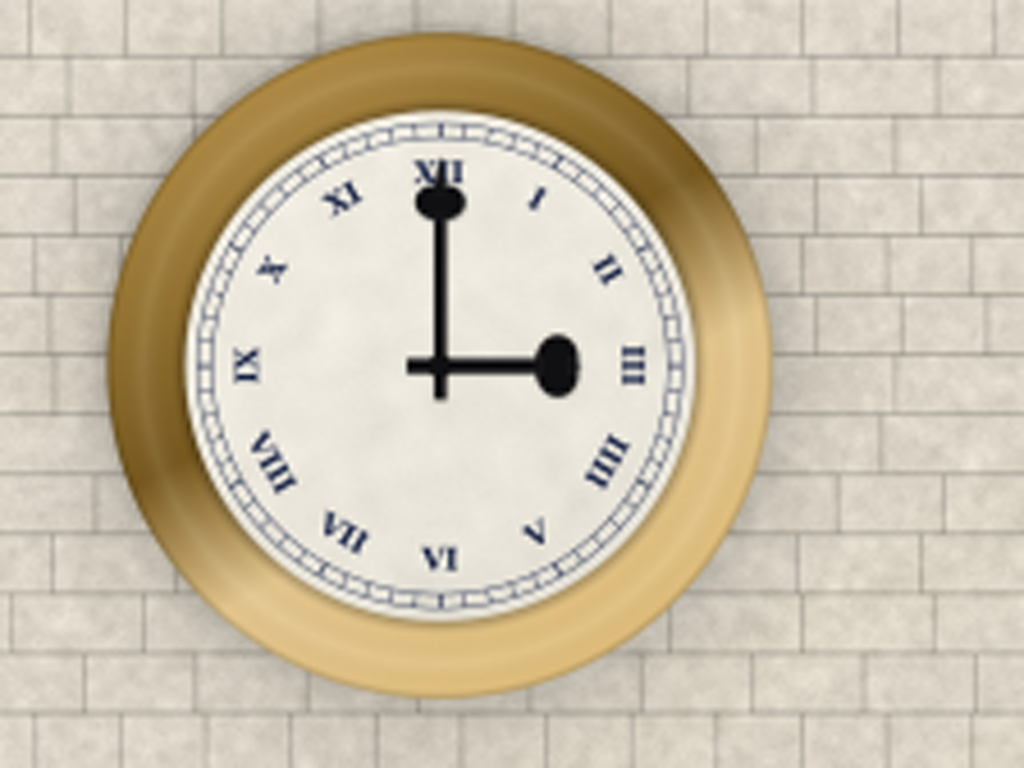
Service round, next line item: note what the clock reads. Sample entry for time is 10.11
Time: 3.00
